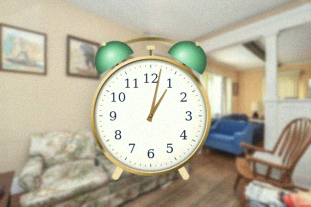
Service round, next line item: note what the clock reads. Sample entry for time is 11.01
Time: 1.02
